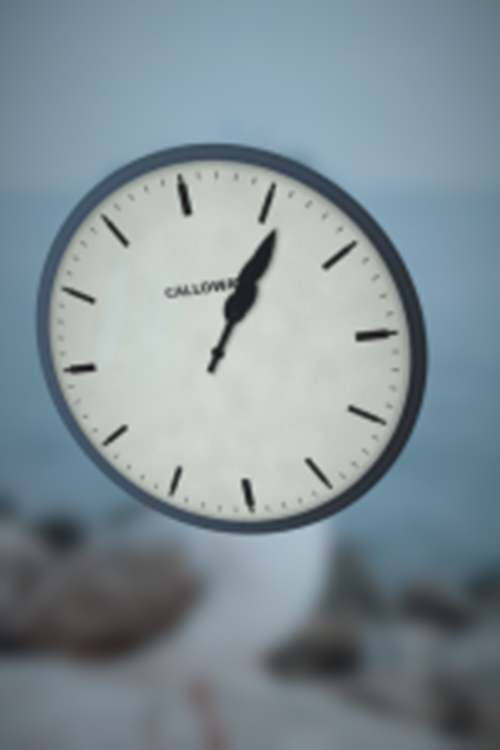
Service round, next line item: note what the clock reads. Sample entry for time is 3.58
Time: 1.06
